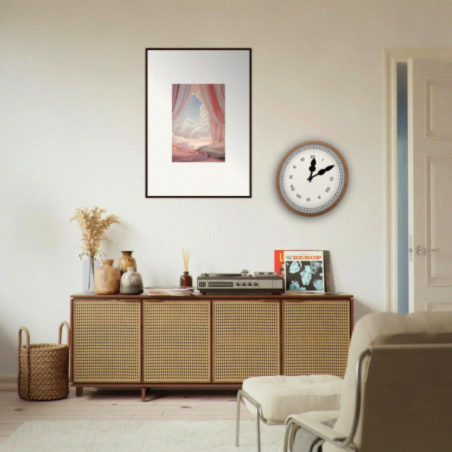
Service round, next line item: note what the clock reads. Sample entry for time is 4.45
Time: 12.10
